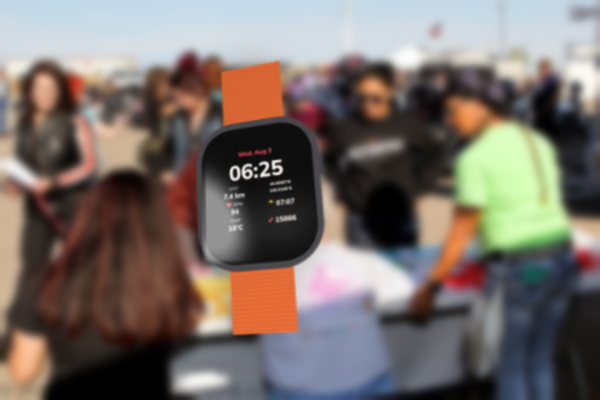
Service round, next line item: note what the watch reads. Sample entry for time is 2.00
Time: 6.25
